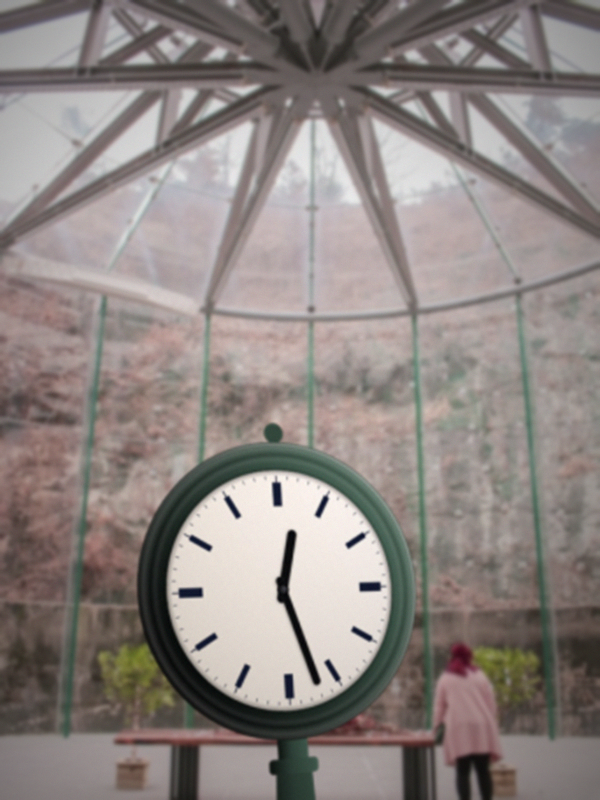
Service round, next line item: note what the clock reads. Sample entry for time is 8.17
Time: 12.27
